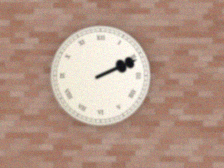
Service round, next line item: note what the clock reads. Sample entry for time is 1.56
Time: 2.11
